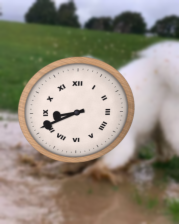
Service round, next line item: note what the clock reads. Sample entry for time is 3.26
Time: 8.41
